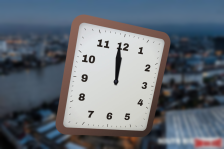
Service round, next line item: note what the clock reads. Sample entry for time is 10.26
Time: 11.59
